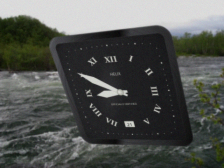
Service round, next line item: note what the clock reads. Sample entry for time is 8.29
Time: 8.50
